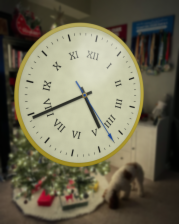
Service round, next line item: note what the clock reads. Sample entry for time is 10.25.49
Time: 4.39.22
